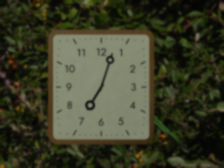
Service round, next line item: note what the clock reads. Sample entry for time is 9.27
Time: 7.03
